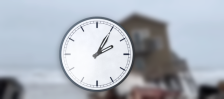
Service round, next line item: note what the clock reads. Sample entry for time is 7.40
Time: 2.05
